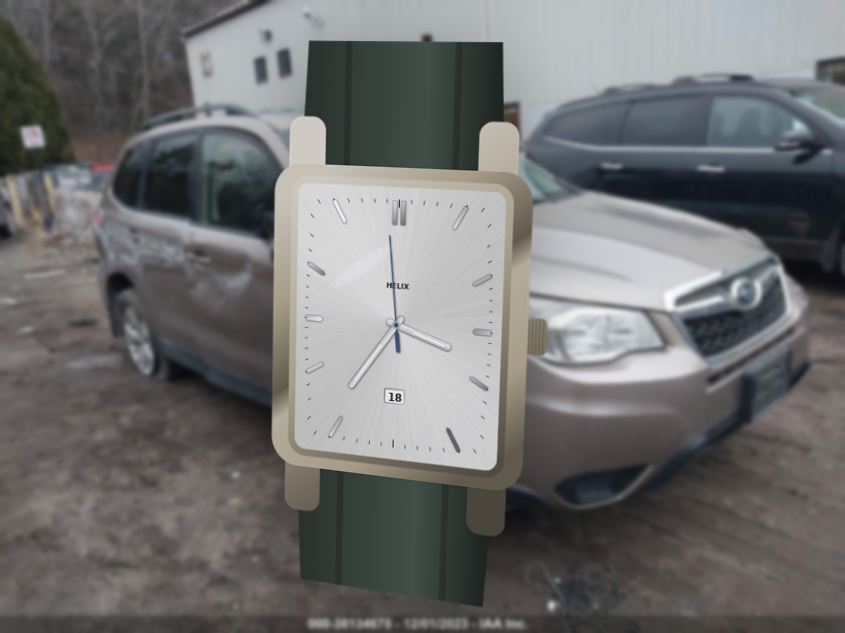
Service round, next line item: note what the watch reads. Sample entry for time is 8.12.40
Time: 3.35.59
